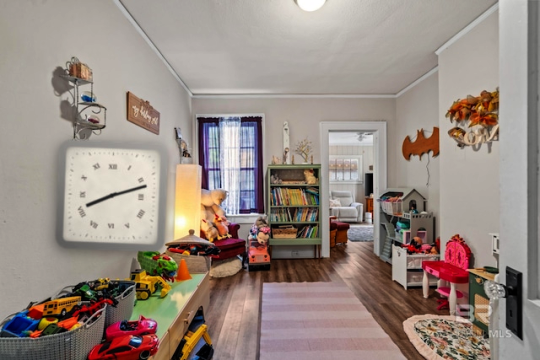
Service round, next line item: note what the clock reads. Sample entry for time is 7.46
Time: 8.12
